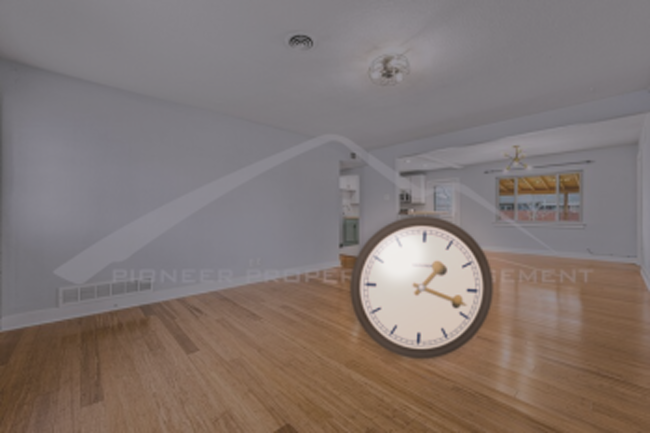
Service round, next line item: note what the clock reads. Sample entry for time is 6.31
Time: 1.18
